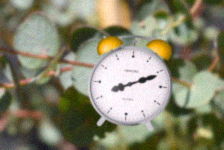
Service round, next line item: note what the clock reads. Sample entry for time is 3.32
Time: 8.11
